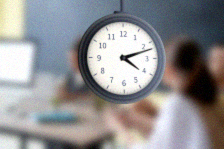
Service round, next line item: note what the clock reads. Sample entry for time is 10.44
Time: 4.12
